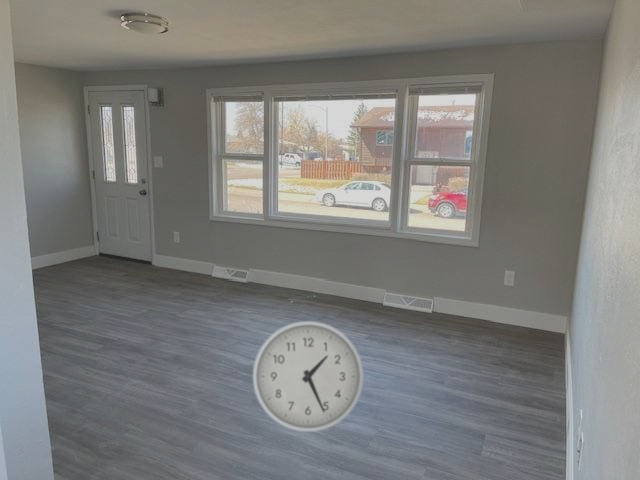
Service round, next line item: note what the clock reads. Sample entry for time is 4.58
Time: 1.26
